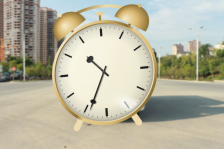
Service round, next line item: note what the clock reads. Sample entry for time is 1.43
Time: 10.34
